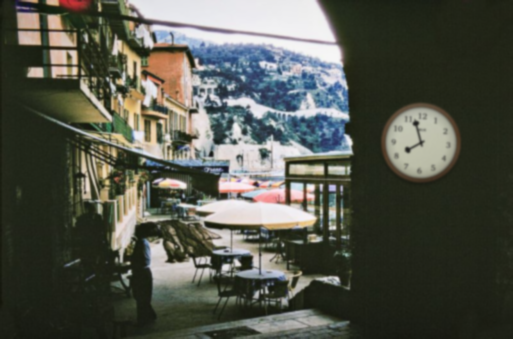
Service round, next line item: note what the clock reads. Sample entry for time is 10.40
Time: 7.57
